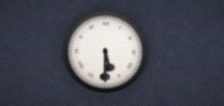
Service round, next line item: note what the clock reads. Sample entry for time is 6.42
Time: 5.30
